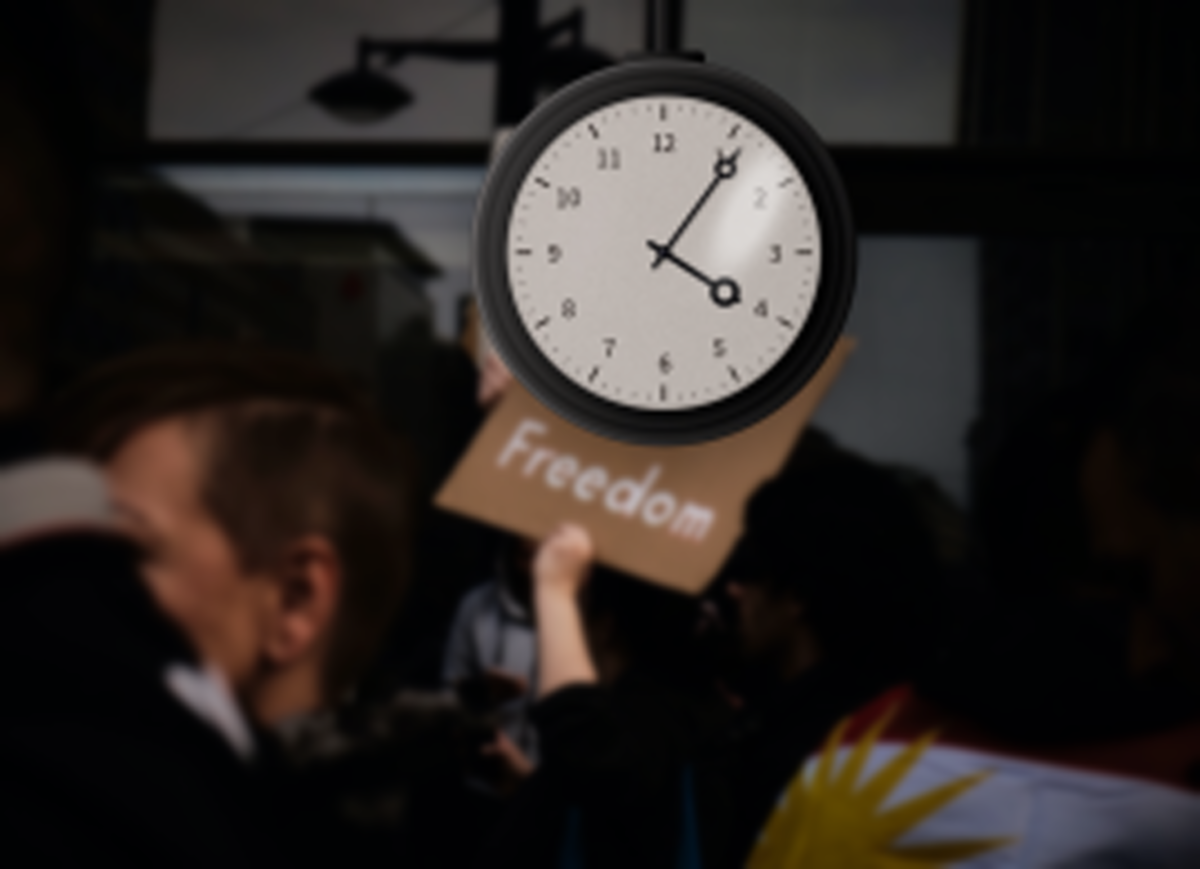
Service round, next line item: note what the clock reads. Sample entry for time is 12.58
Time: 4.06
